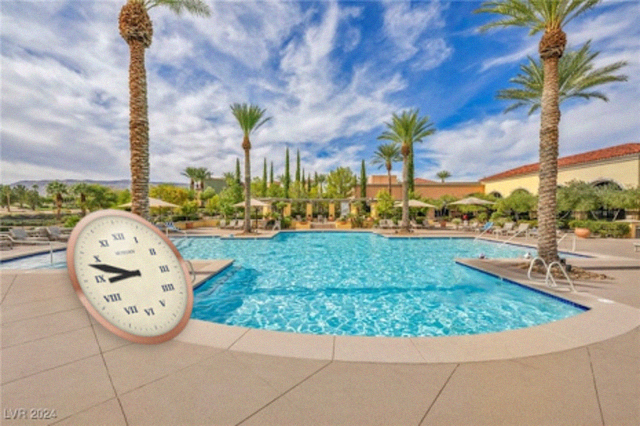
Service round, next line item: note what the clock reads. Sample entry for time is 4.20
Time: 8.48
